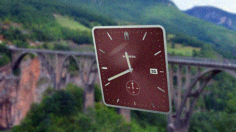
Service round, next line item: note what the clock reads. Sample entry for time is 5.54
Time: 11.41
